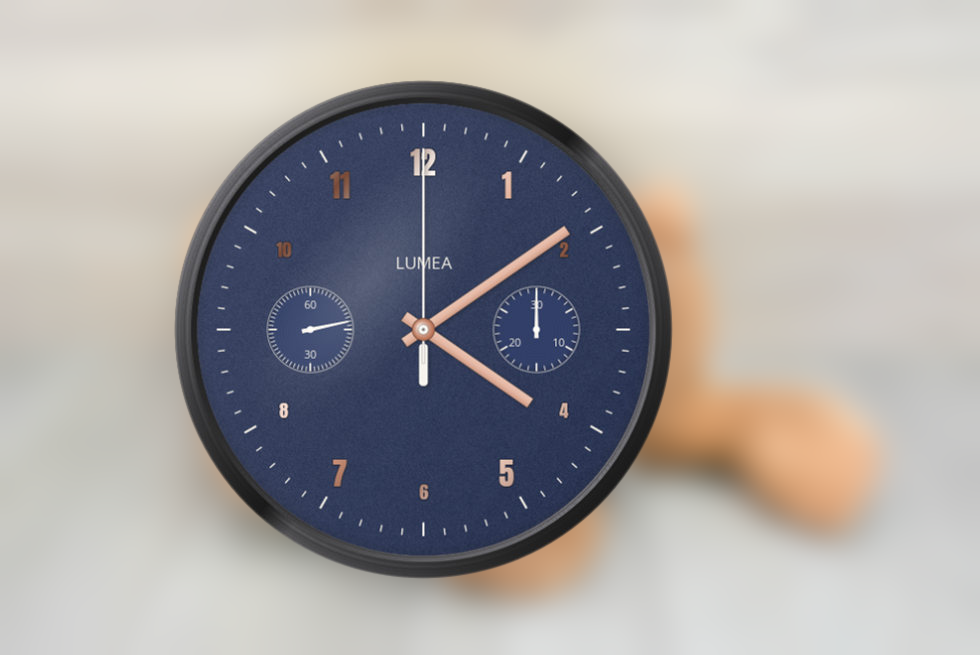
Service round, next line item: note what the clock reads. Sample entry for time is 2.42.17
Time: 4.09.13
